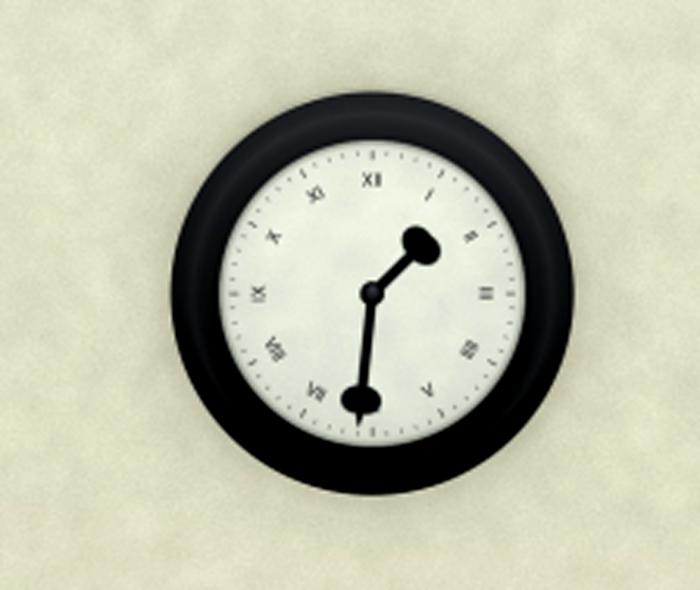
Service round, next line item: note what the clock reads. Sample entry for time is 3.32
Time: 1.31
